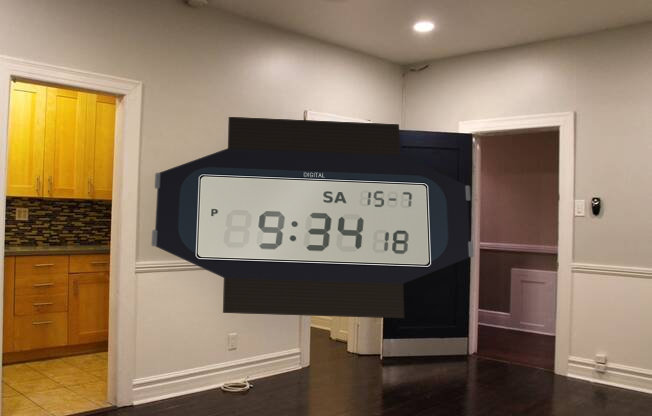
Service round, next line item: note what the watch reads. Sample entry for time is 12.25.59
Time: 9.34.18
